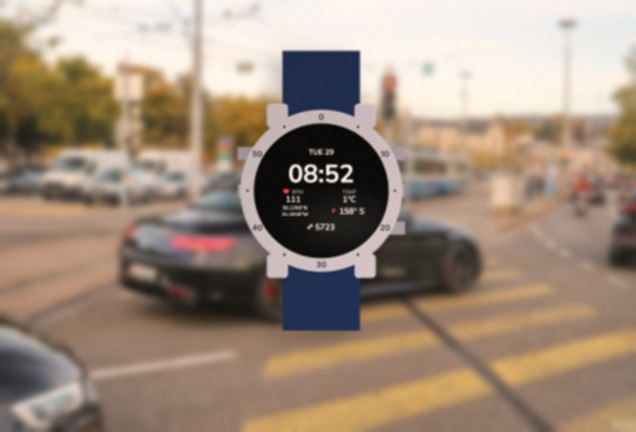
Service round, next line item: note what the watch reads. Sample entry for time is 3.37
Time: 8.52
